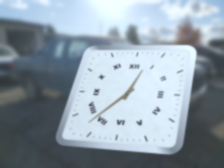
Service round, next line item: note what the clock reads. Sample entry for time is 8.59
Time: 12.37
